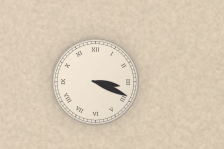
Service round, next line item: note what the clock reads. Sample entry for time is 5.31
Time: 3.19
